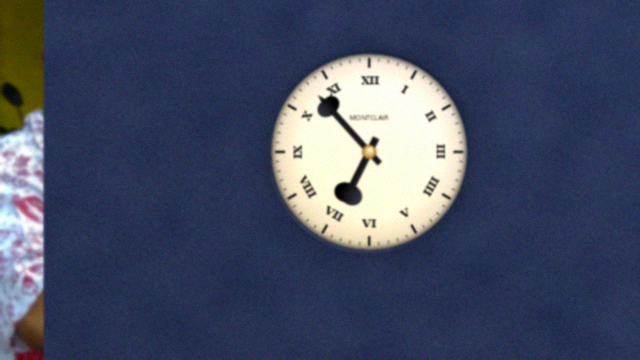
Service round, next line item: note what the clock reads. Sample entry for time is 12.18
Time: 6.53
